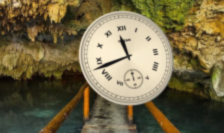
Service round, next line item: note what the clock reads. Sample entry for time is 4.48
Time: 11.43
